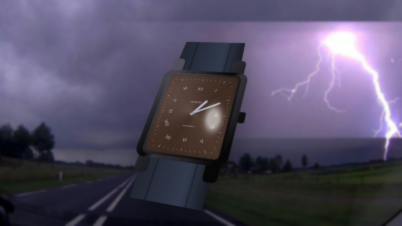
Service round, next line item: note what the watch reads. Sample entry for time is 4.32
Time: 1.10
